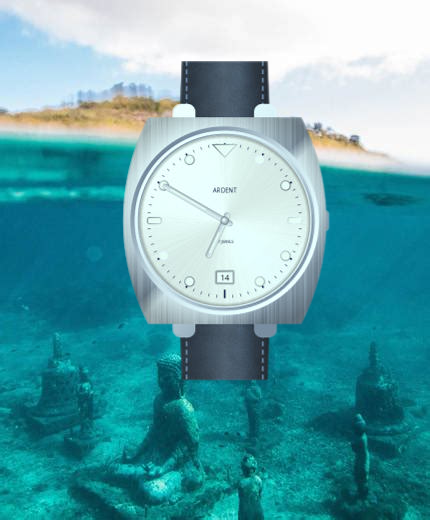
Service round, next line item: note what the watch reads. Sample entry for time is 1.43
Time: 6.50
